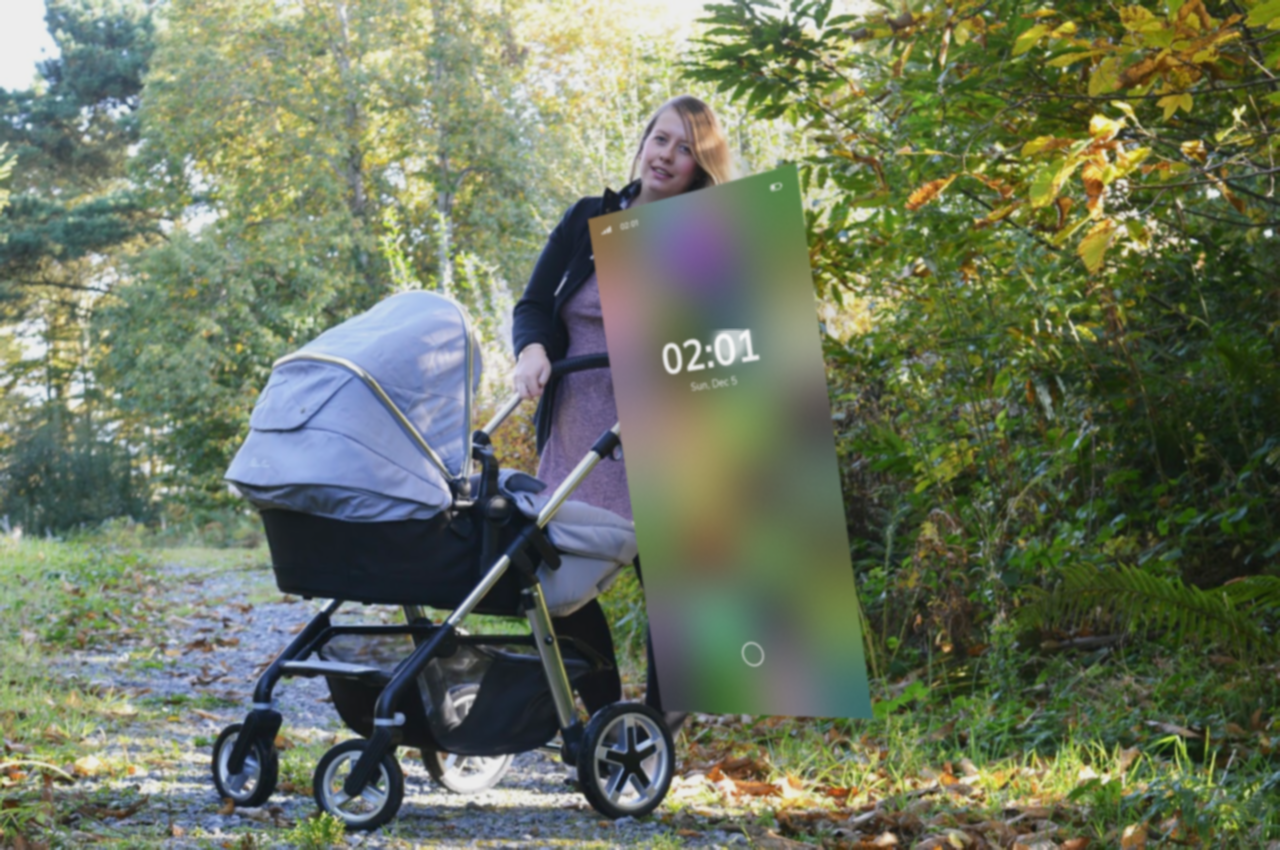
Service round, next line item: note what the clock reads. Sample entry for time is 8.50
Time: 2.01
